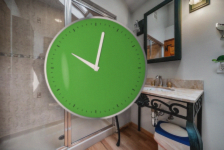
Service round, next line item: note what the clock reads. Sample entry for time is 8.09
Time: 10.02
